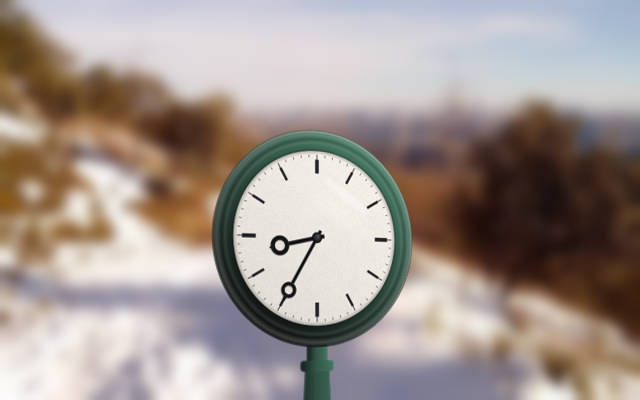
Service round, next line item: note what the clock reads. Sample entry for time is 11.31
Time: 8.35
